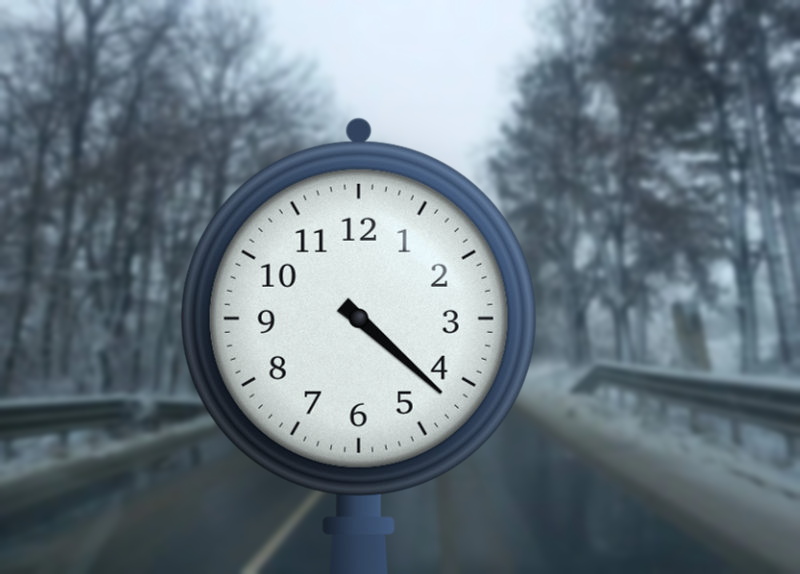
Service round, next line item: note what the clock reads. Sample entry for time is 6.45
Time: 4.22
